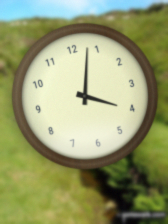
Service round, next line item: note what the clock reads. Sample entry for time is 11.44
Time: 4.03
